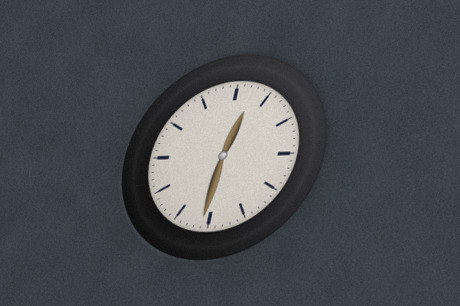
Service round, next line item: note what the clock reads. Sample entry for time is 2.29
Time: 12.31
